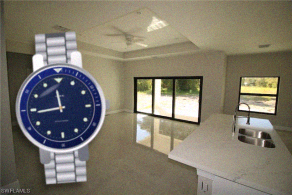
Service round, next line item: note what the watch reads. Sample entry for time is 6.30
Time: 11.44
